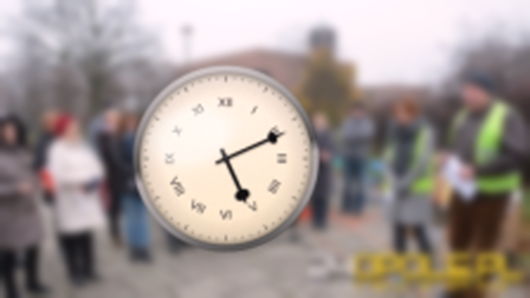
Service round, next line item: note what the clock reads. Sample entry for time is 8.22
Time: 5.11
